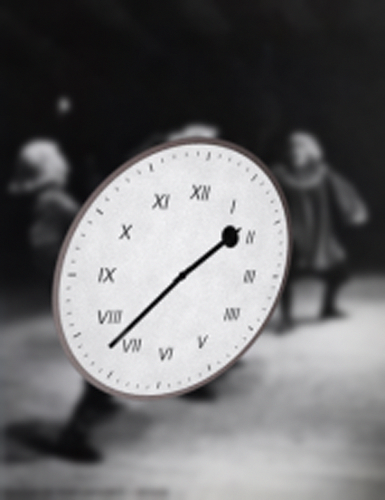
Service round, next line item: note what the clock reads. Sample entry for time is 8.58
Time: 1.37
